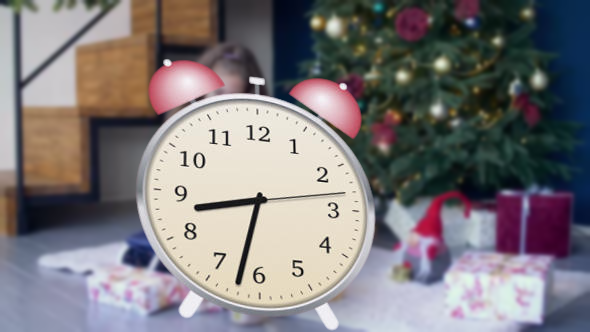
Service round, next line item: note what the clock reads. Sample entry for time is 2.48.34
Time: 8.32.13
